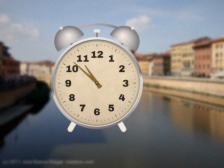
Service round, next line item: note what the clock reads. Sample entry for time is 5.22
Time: 10.52
